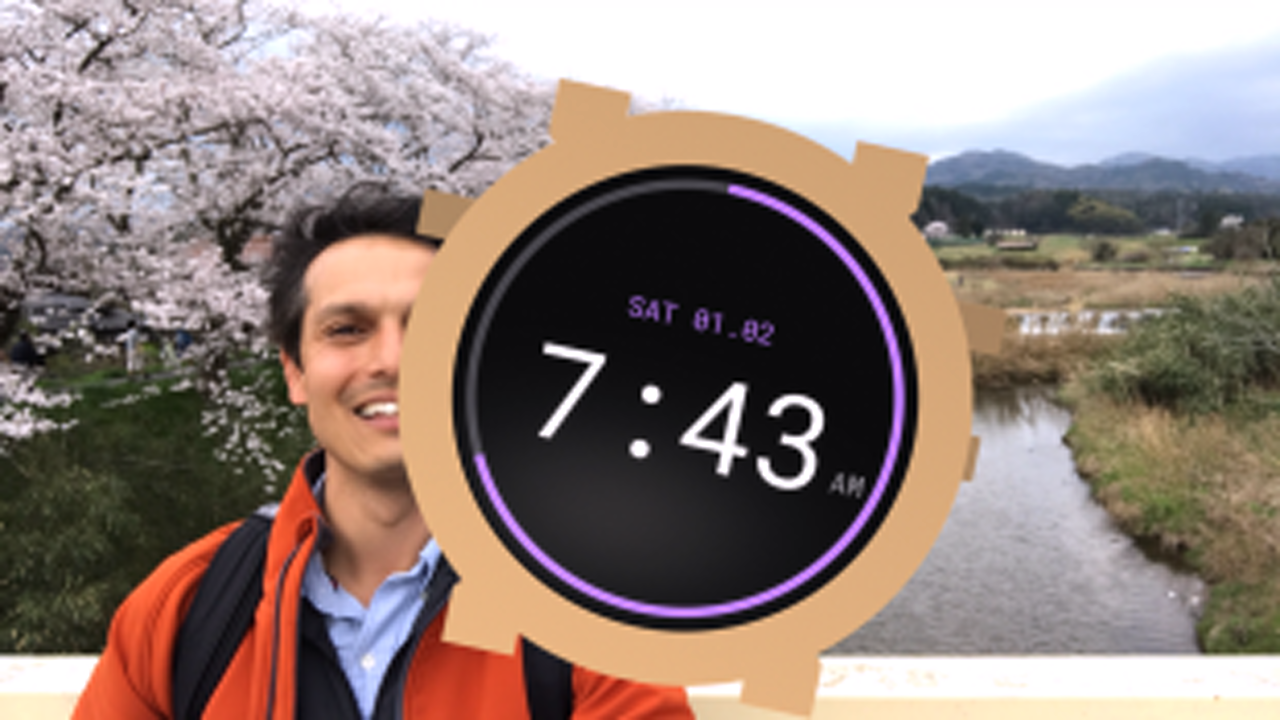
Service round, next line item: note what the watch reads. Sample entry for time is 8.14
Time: 7.43
